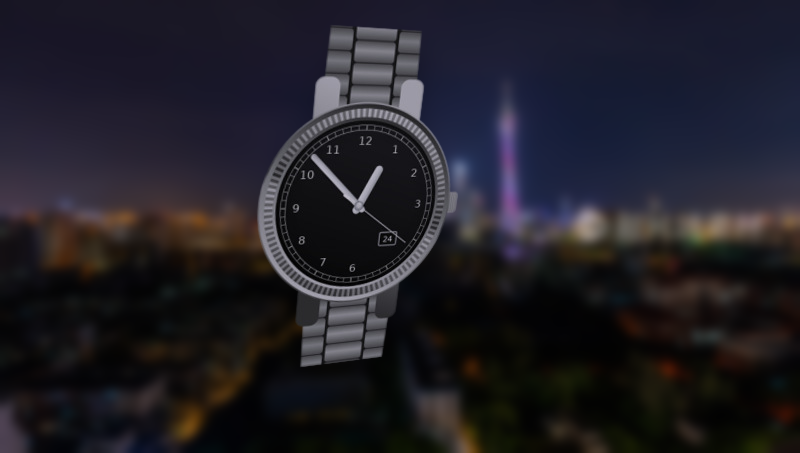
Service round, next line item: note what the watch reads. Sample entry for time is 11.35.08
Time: 12.52.21
